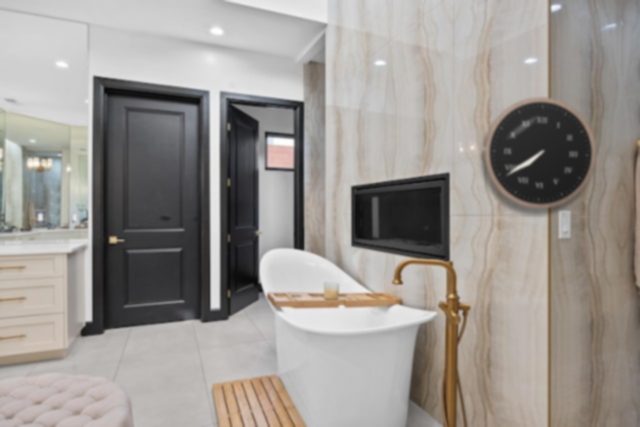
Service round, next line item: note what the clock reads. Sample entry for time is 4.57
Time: 7.39
